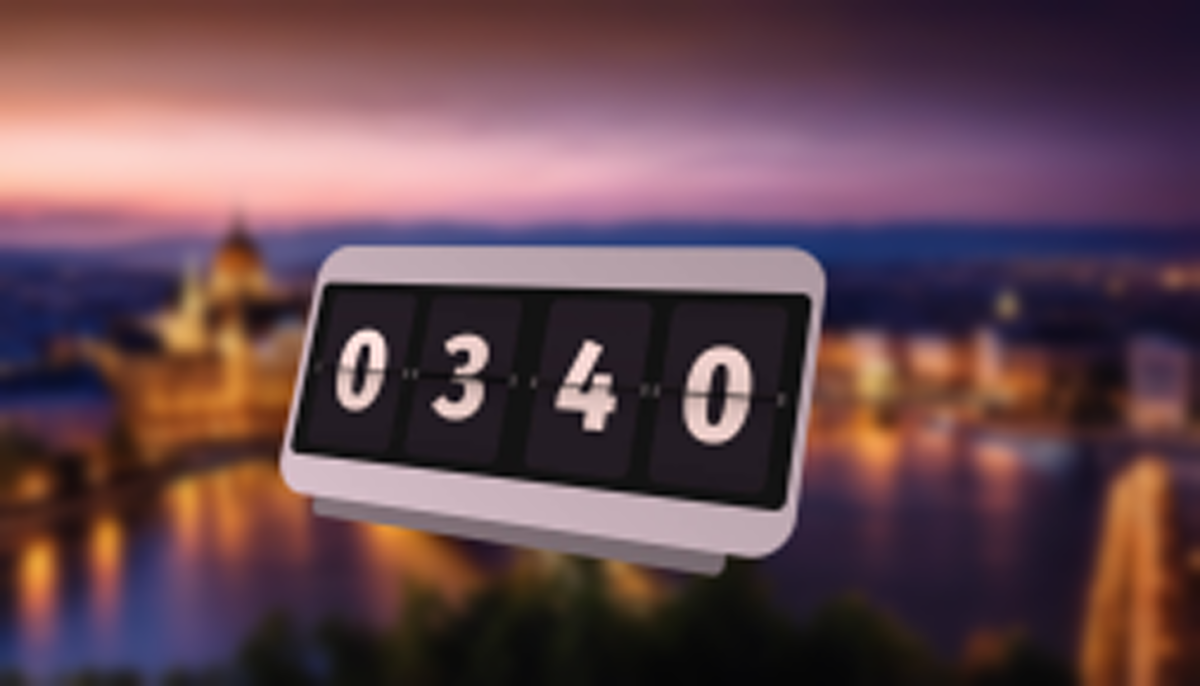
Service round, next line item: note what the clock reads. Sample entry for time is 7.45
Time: 3.40
